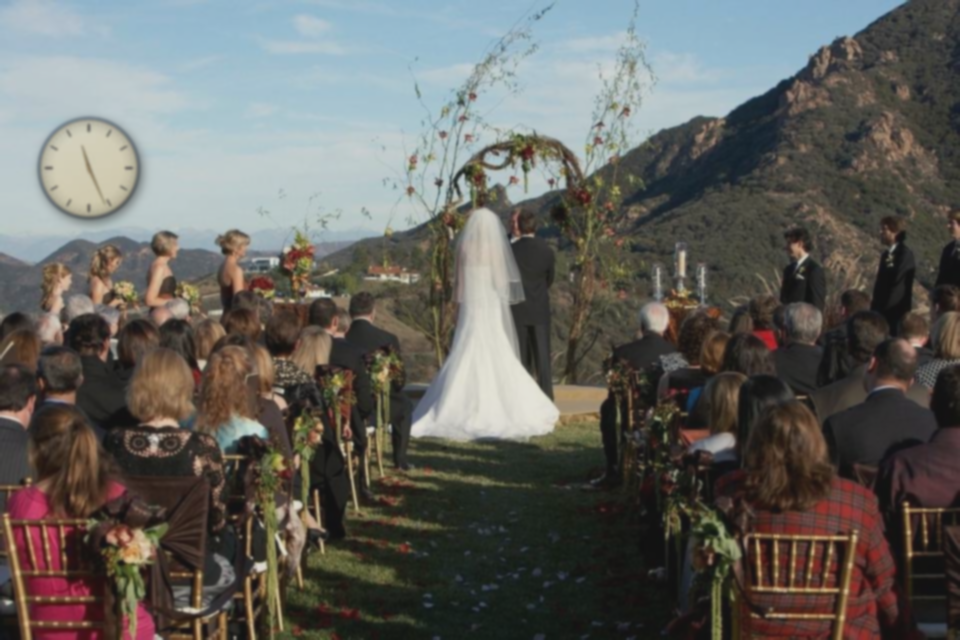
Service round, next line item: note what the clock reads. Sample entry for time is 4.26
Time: 11.26
